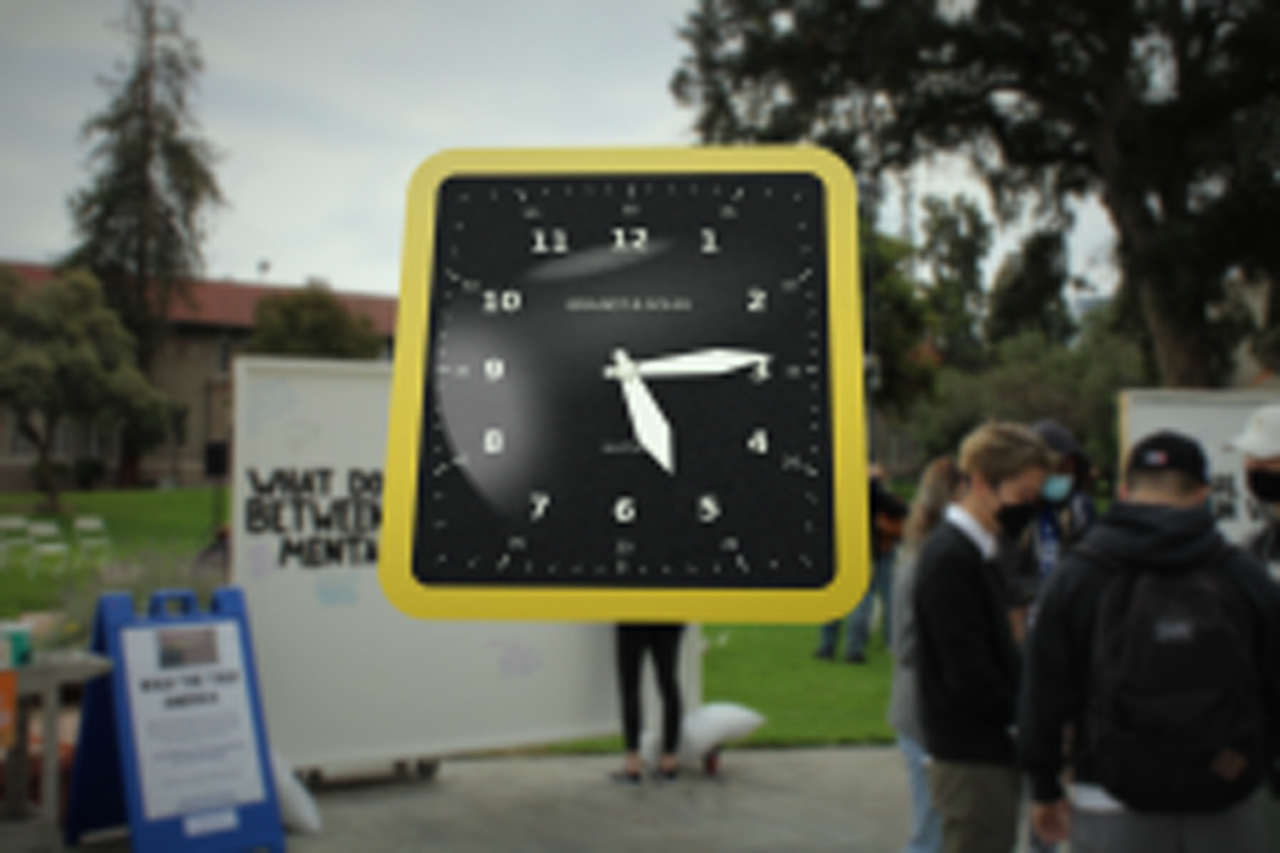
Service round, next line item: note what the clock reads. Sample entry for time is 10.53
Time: 5.14
